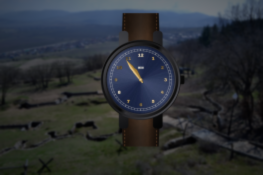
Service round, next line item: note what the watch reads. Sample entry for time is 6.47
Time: 10.54
